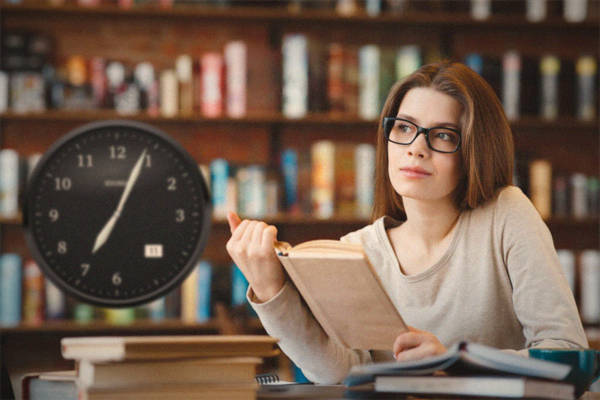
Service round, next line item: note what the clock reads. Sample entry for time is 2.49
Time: 7.04
